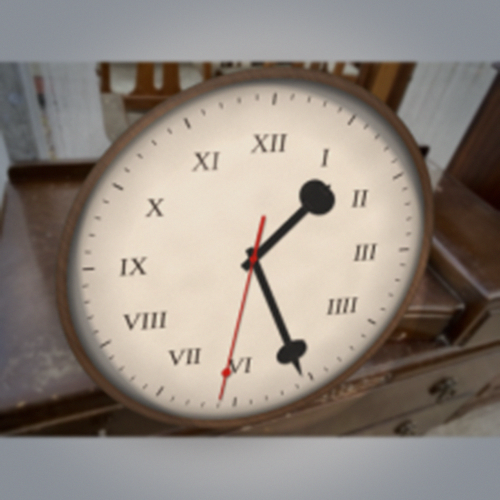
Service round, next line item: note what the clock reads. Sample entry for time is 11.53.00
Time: 1.25.31
